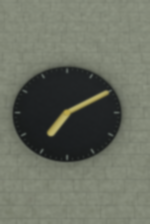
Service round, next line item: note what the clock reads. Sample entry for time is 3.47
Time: 7.10
